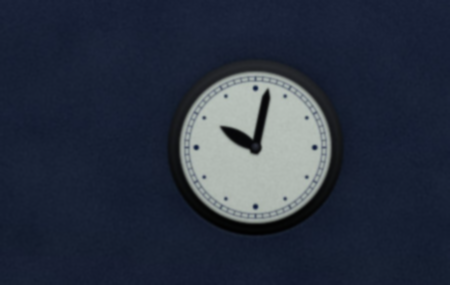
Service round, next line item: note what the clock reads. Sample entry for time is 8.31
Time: 10.02
